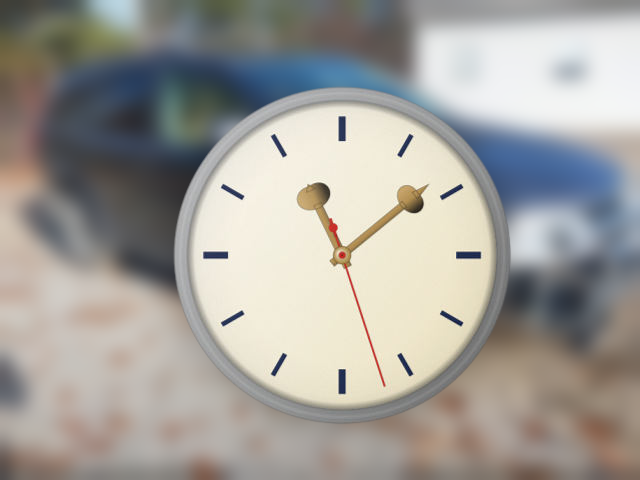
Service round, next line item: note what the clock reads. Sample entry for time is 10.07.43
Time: 11.08.27
